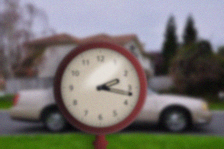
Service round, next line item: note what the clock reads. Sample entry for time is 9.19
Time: 2.17
